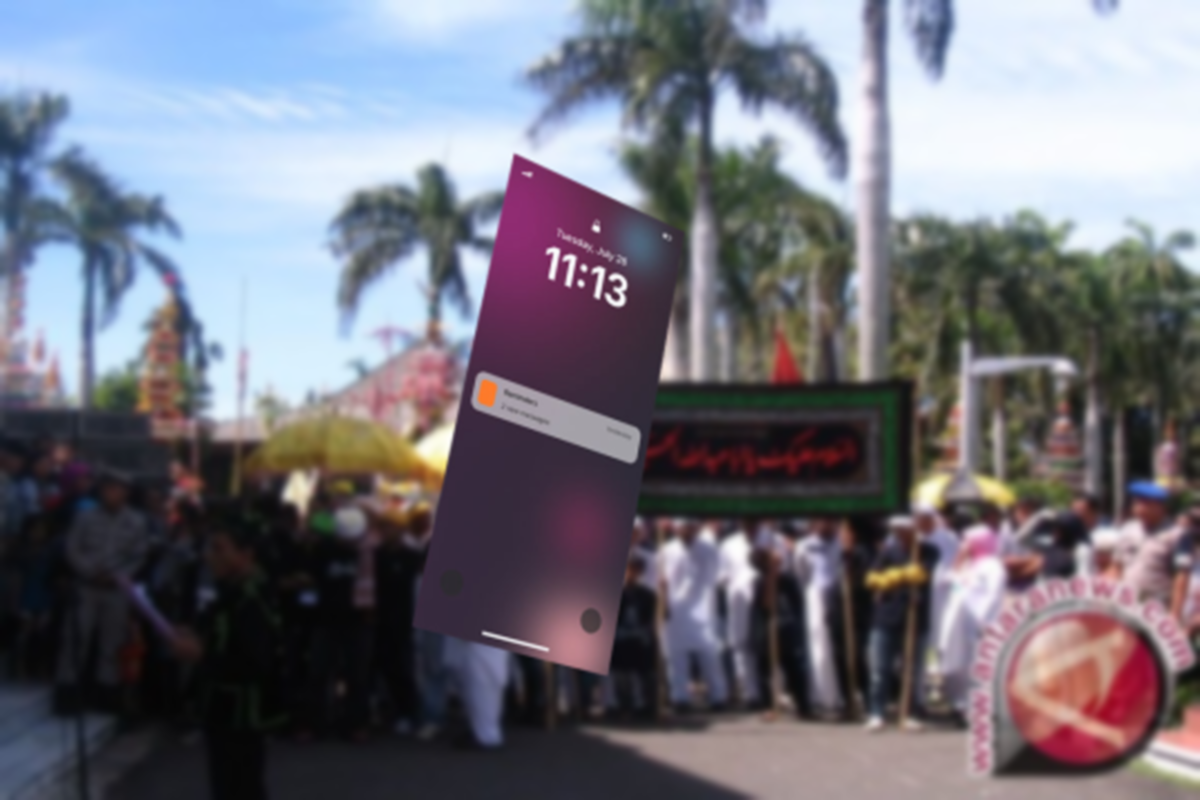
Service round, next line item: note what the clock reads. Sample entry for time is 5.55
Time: 11.13
